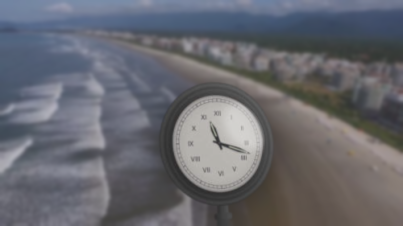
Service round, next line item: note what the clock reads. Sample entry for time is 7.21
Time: 11.18
